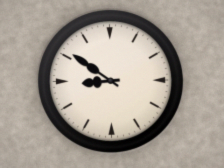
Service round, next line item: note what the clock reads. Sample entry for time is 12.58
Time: 8.51
